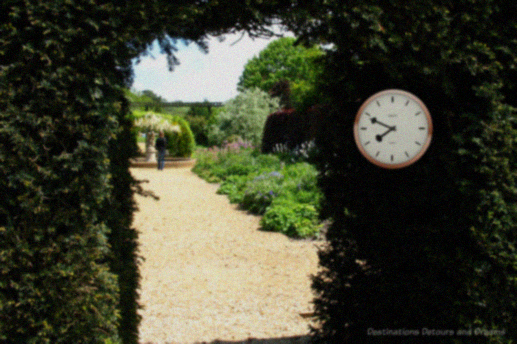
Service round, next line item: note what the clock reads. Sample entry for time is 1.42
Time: 7.49
